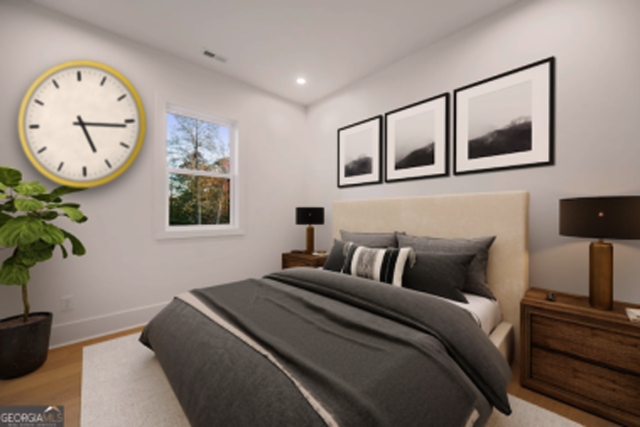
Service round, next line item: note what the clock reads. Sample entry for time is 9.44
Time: 5.16
